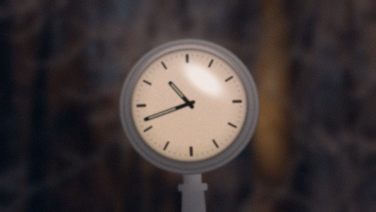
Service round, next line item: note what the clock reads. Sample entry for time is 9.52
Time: 10.42
